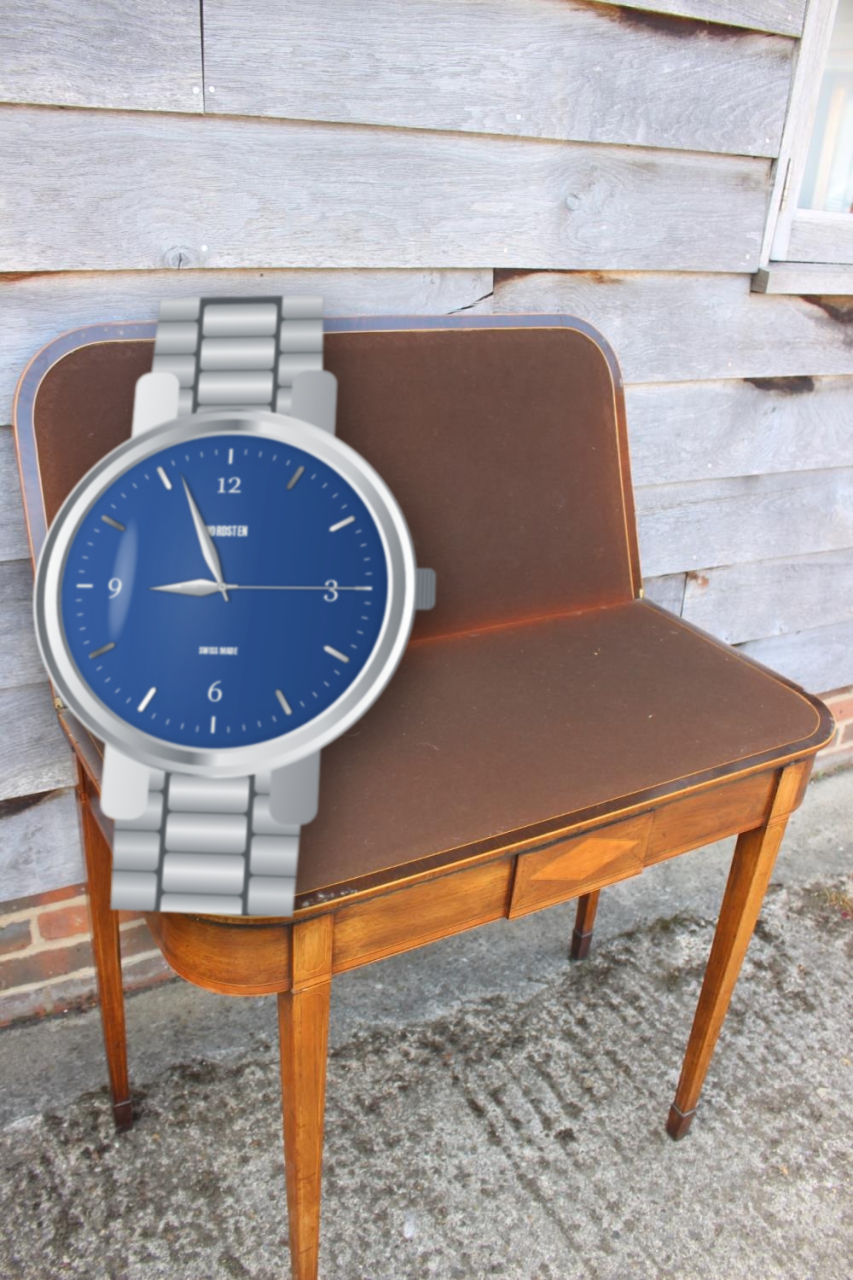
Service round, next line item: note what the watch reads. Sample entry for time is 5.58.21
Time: 8.56.15
